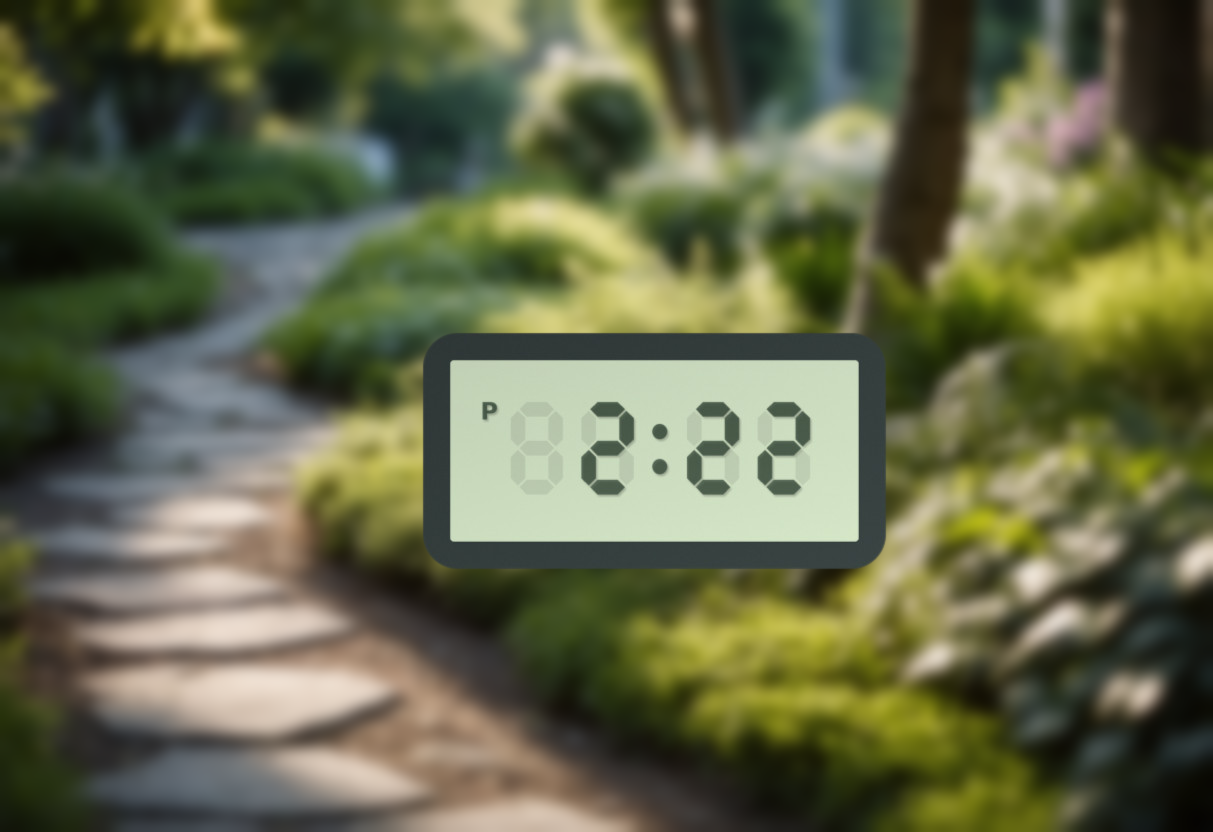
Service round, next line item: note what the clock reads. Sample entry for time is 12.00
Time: 2.22
